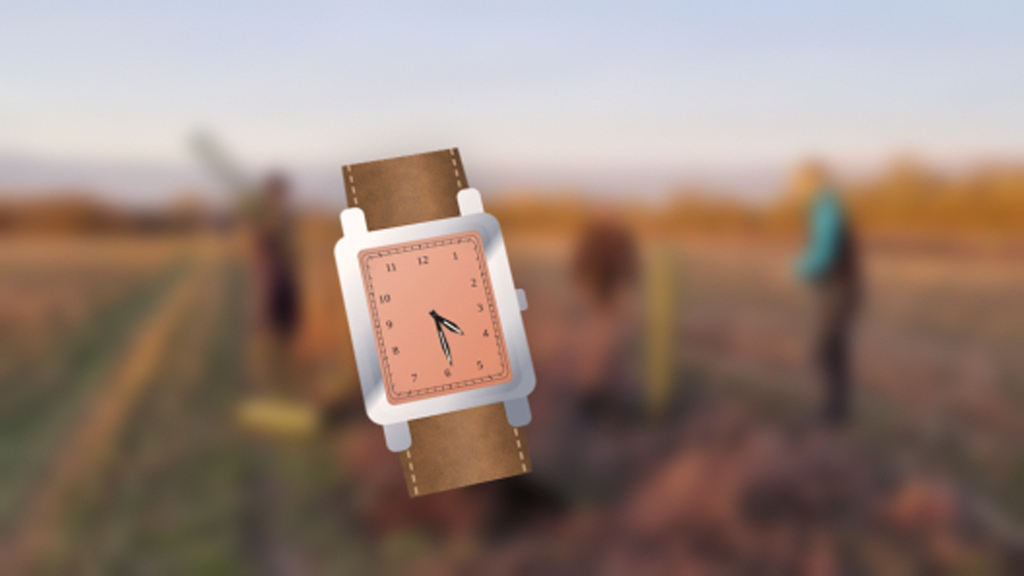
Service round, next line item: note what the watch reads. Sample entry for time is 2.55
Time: 4.29
